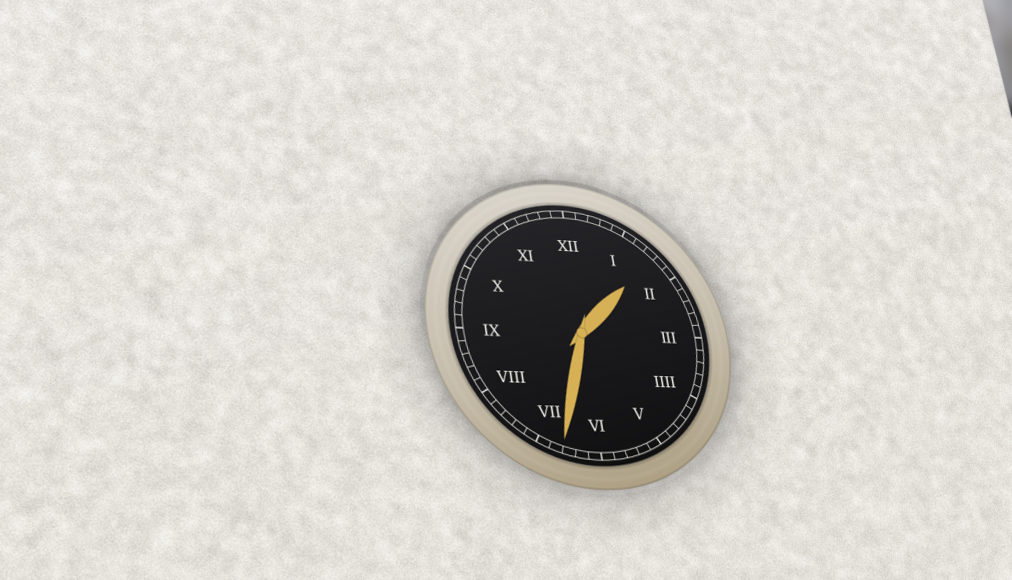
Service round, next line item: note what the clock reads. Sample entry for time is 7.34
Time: 1.33
